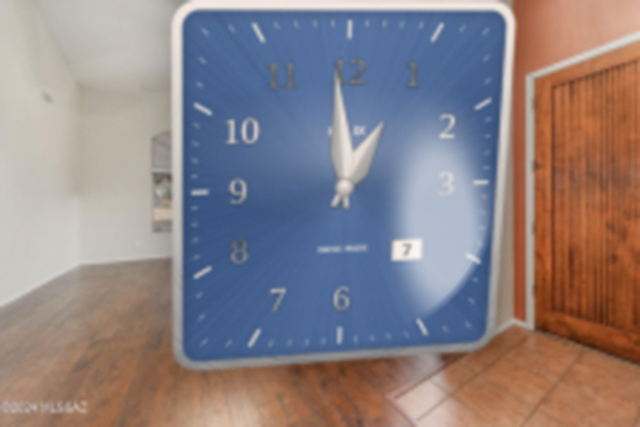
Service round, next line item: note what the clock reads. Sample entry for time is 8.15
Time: 12.59
